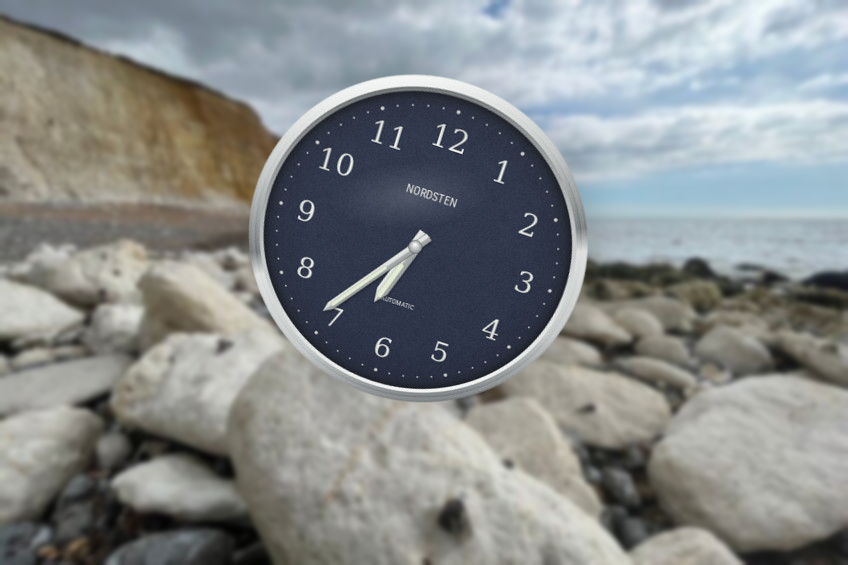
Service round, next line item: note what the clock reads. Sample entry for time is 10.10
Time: 6.36
